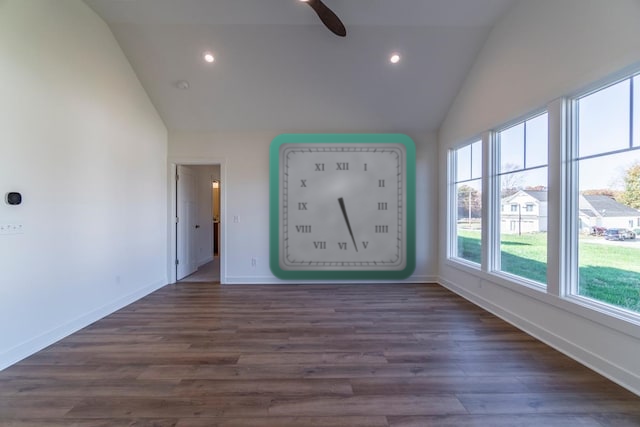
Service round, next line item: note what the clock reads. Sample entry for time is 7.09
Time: 5.27
